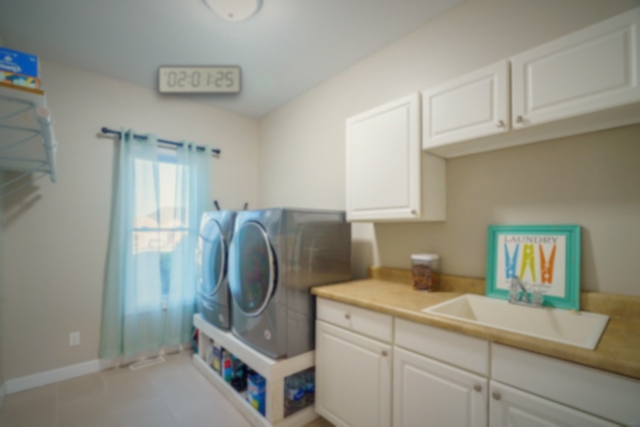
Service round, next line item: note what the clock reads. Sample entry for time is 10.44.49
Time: 2.01.25
